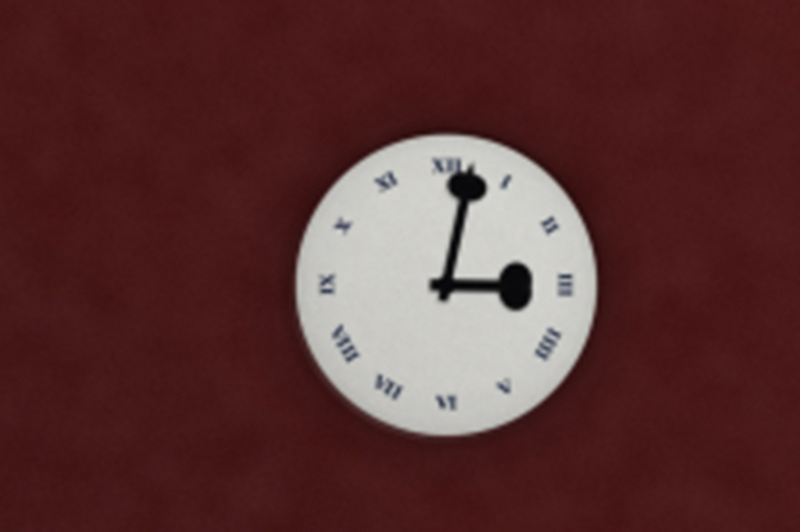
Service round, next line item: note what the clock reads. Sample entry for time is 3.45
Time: 3.02
